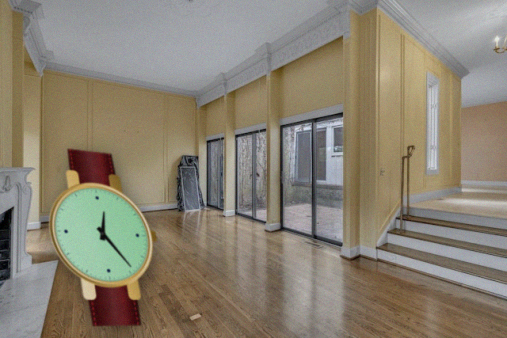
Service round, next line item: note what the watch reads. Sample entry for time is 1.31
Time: 12.24
